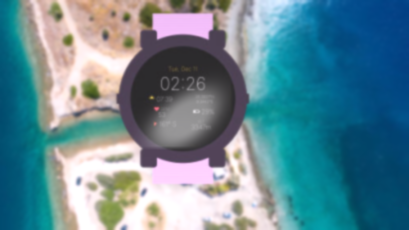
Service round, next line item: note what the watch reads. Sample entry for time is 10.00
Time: 2.26
